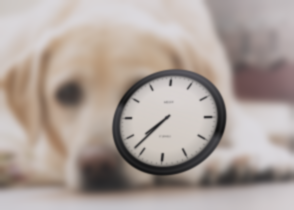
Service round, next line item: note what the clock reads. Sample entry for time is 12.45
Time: 7.37
